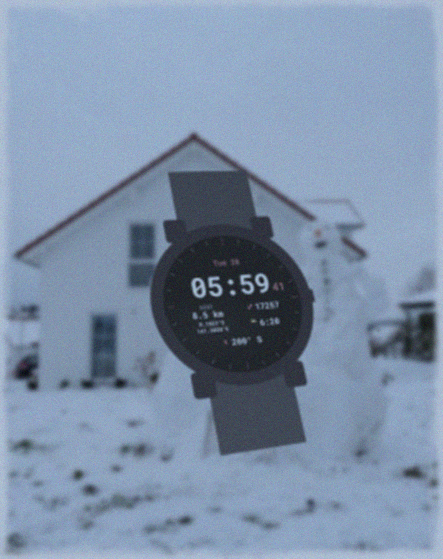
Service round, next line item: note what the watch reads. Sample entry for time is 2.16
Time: 5.59
